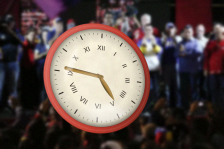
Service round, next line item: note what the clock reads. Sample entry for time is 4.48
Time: 4.46
